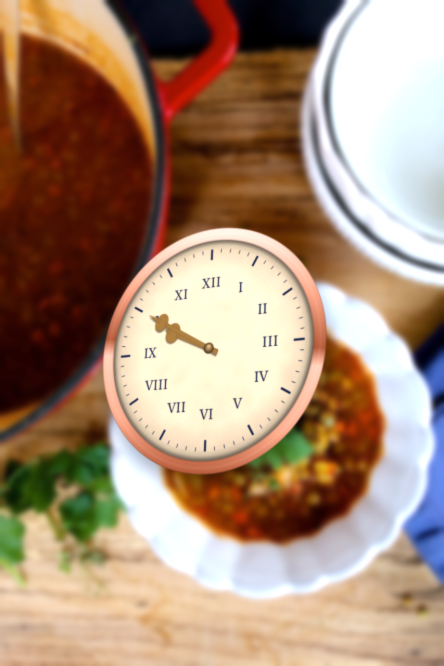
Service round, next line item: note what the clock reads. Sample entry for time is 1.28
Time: 9.50
